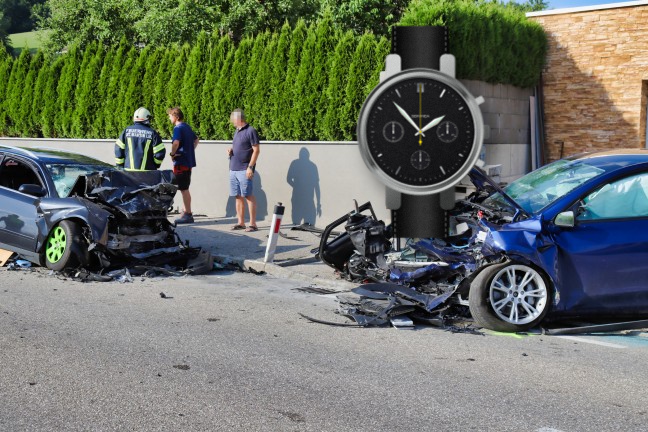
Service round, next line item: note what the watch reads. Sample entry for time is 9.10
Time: 1.53
